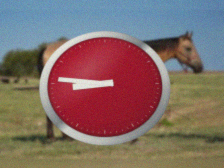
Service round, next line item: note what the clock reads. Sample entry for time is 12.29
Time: 8.46
